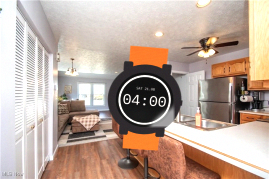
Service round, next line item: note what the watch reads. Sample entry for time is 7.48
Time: 4.00
